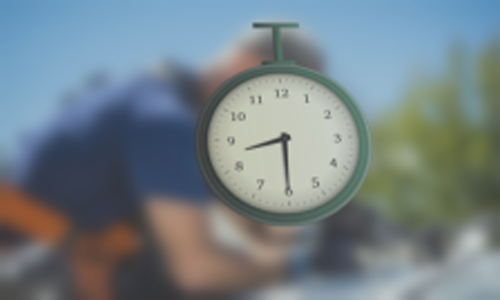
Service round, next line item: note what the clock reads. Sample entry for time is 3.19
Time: 8.30
